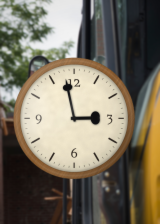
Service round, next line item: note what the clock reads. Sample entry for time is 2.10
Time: 2.58
